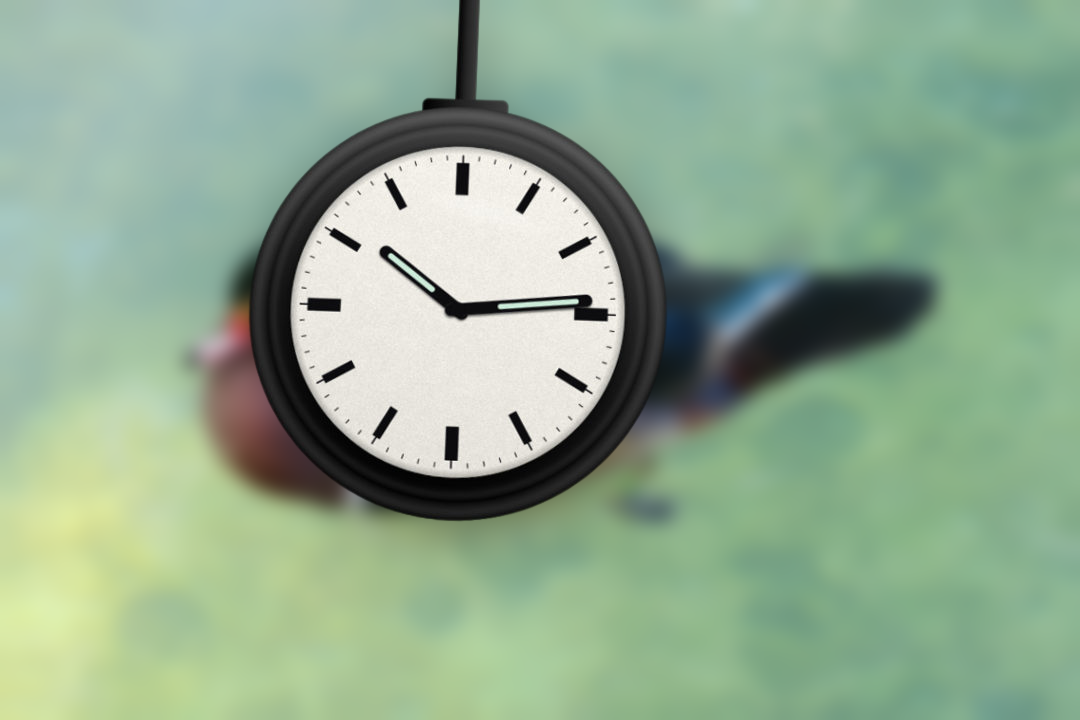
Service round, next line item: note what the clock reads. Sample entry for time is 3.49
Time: 10.14
